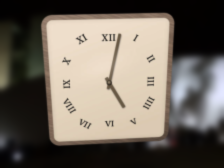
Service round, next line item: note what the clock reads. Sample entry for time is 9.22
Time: 5.02
